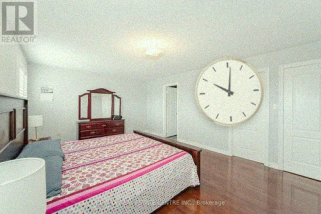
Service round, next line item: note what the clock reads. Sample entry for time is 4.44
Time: 10.01
